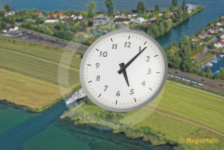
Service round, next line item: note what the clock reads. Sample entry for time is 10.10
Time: 5.06
